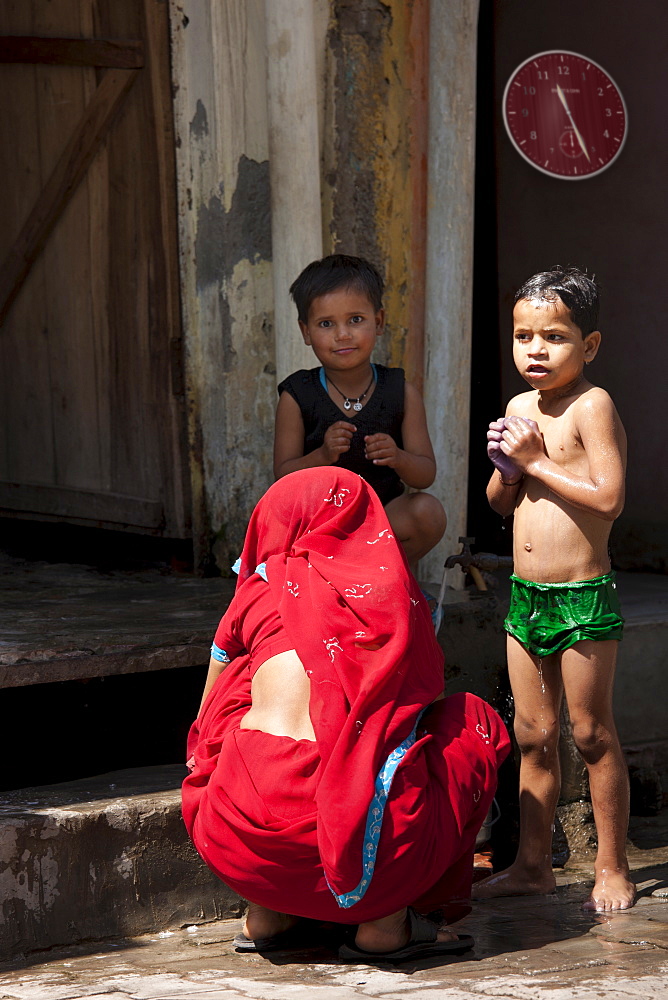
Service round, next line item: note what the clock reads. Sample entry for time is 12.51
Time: 11.27
